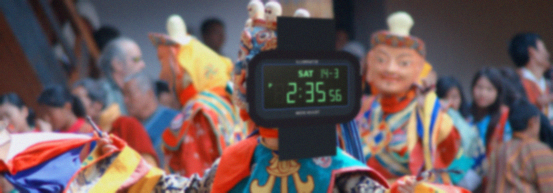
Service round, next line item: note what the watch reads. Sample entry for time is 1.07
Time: 2.35
